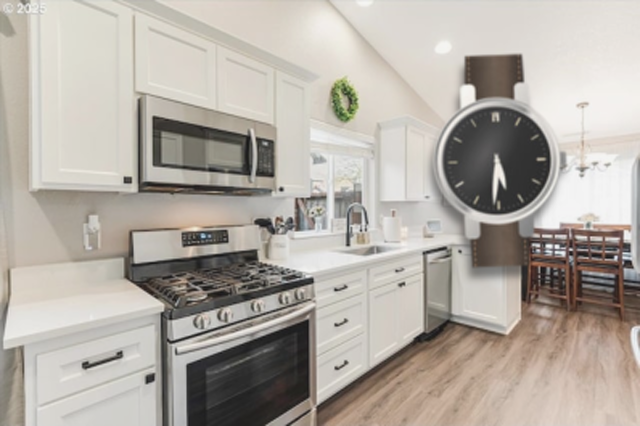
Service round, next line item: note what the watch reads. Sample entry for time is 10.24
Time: 5.31
